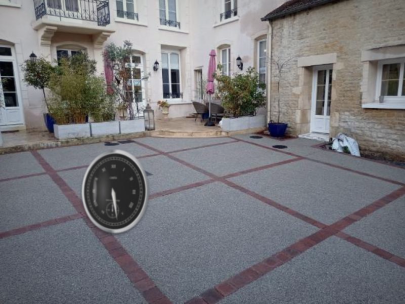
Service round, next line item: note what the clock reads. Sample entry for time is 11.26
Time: 5.28
